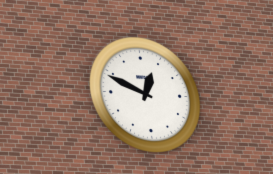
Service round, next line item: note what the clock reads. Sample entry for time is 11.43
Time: 12.49
